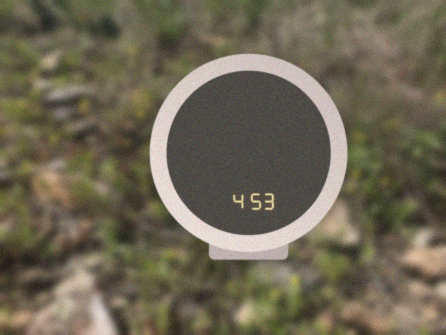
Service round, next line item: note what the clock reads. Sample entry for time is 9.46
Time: 4.53
